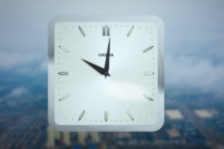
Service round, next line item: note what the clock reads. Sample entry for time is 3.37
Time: 10.01
